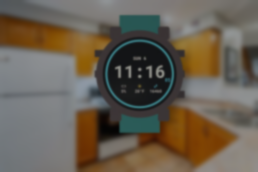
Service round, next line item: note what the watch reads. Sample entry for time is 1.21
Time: 11.16
